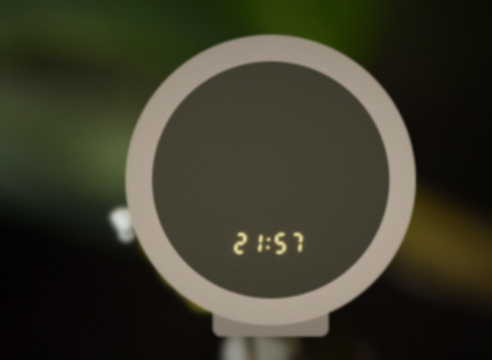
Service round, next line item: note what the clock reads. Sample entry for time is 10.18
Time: 21.57
